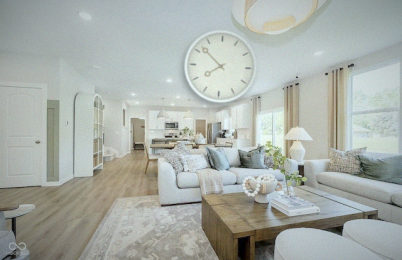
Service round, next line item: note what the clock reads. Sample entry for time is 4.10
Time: 7.52
